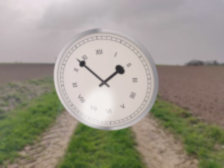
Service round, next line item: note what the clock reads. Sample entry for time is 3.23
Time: 1.53
